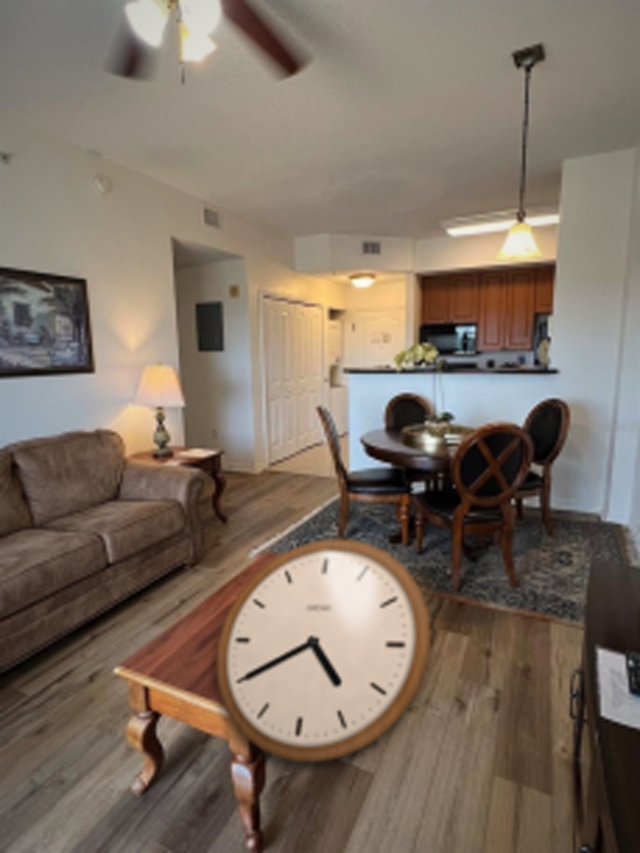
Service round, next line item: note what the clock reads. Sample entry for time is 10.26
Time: 4.40
